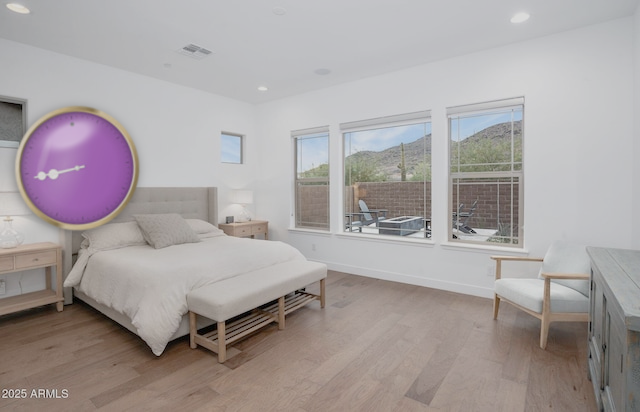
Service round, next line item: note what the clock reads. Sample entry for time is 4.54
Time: 8.44
